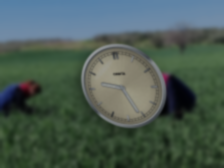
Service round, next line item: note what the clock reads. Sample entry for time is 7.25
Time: 9.26
